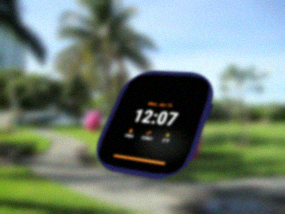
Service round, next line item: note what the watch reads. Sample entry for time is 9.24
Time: 12.07
